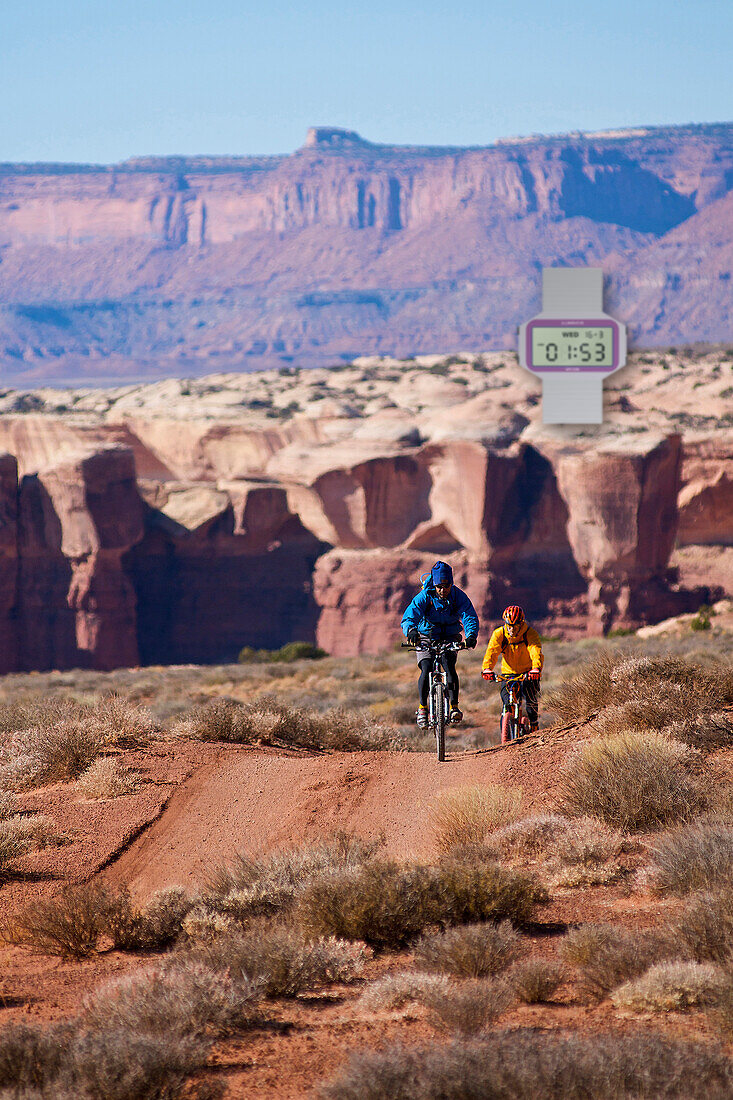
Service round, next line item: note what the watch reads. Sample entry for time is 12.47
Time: 1.53
